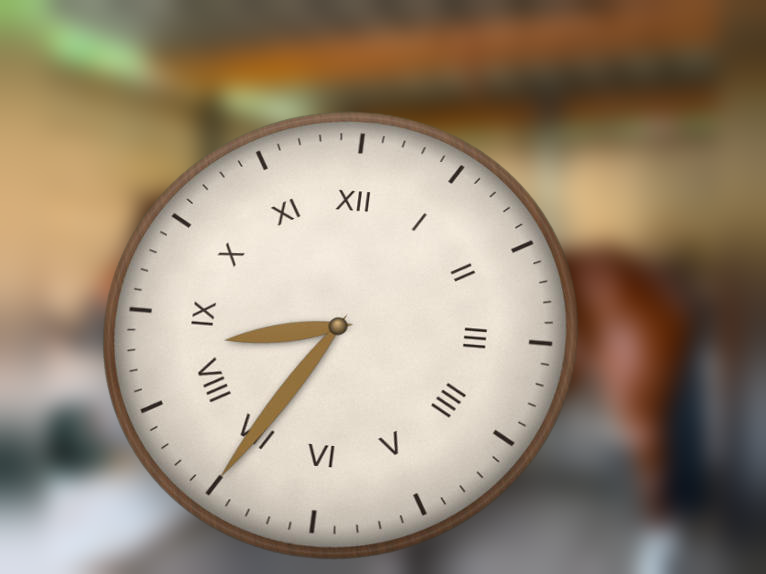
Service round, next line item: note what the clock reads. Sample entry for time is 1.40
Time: 8.35
